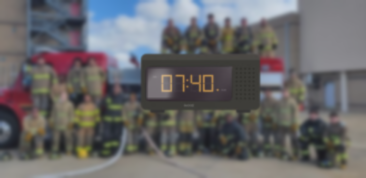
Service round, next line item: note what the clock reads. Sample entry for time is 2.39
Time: 7.40
